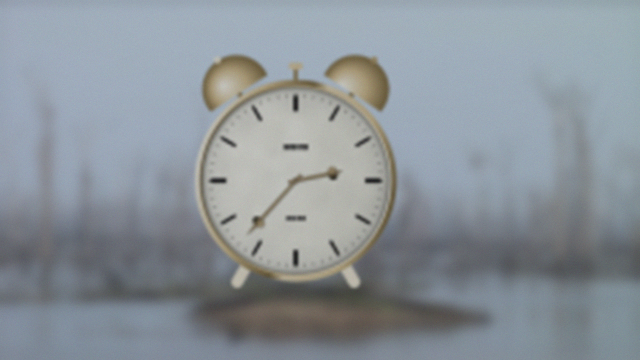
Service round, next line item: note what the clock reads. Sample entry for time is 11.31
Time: 2.37
